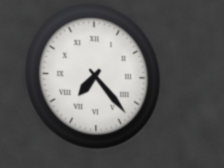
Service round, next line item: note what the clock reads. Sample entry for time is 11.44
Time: 7.23
